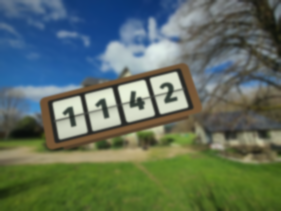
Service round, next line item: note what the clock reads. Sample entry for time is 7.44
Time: 11.42
